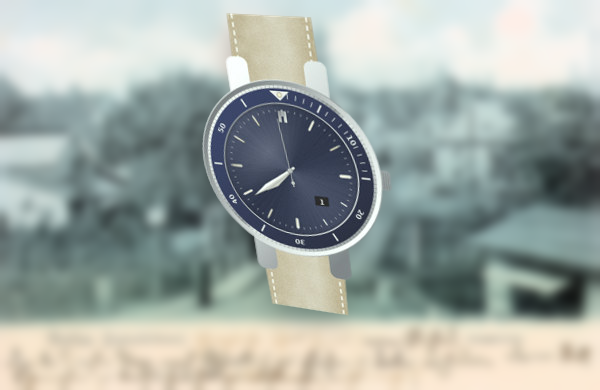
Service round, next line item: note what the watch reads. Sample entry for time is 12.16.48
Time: 7.38.59
